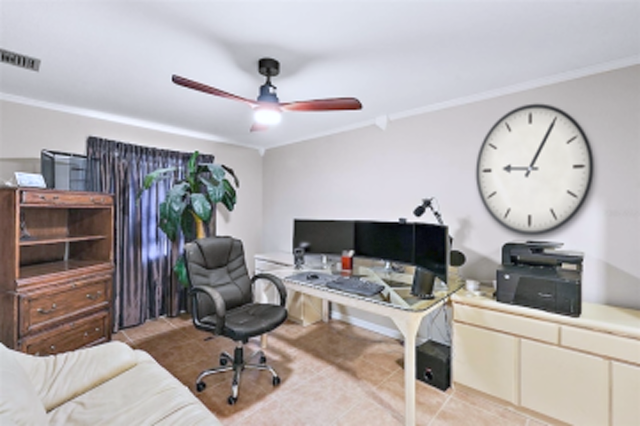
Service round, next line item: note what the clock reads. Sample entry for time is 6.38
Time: 9.05
